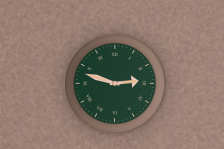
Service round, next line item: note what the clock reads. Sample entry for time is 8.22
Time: 2.48
